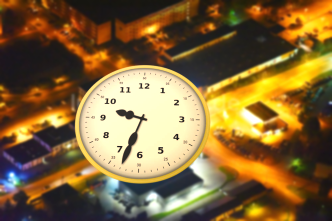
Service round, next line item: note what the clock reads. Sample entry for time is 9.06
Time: 9.33
